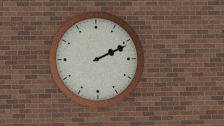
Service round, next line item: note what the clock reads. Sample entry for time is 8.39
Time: 2.11
